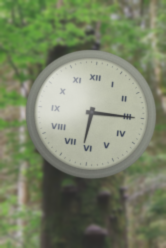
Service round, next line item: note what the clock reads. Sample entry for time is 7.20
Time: 6.15
